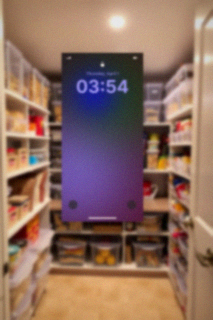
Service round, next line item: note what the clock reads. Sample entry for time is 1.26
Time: 3.54
